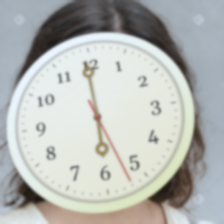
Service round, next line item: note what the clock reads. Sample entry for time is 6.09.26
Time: 5.59.27
